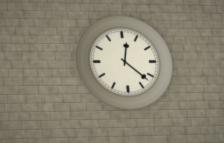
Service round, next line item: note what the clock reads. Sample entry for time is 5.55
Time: 12.22
